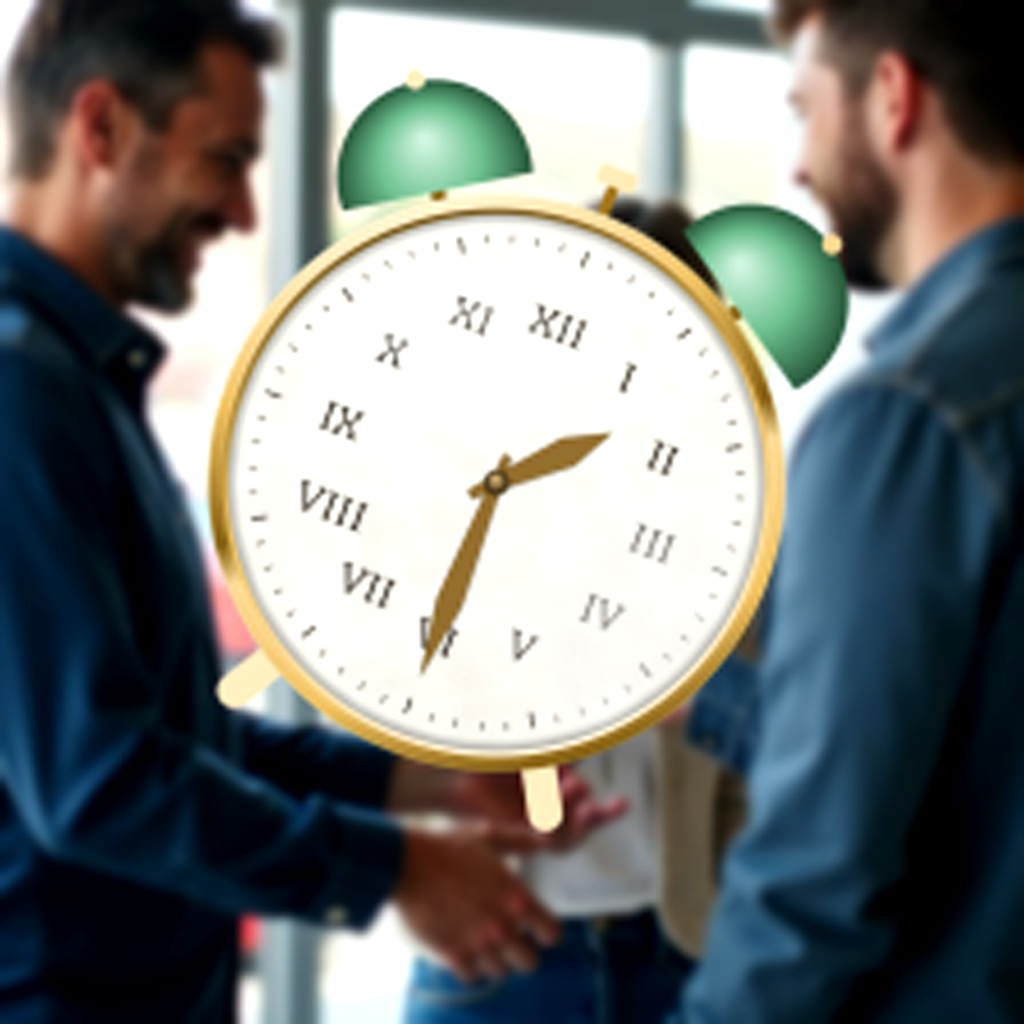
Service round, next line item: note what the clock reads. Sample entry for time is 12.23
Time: 1.30
